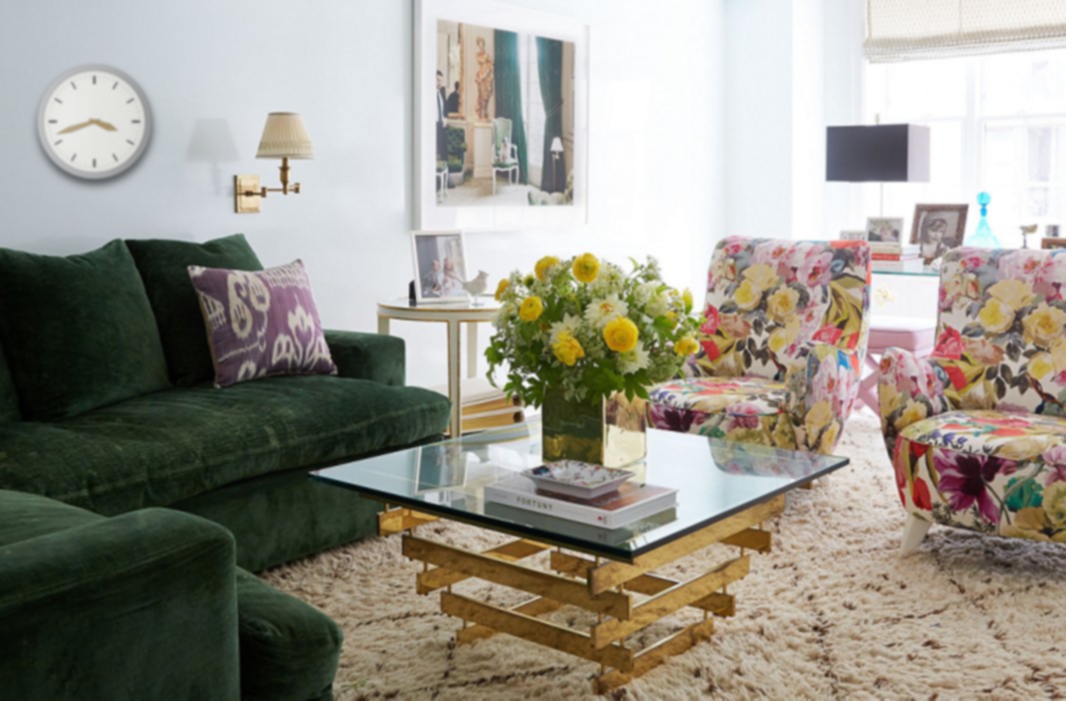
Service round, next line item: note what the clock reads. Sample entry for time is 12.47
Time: 3.42
